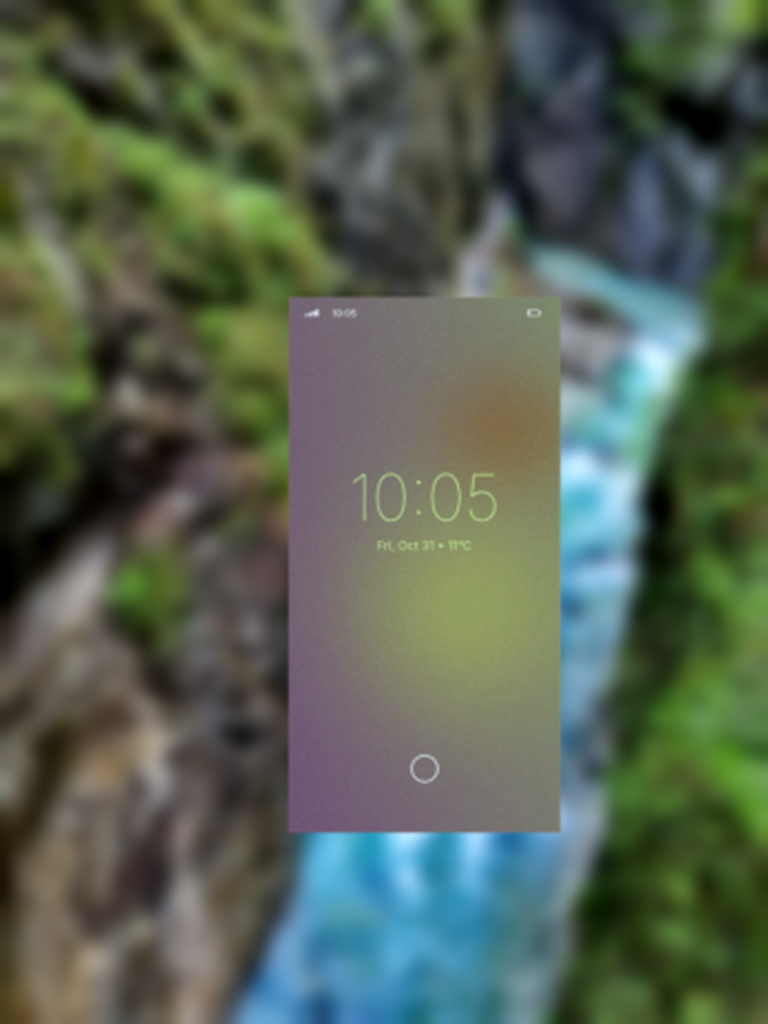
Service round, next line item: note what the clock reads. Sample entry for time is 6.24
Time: 10.05
